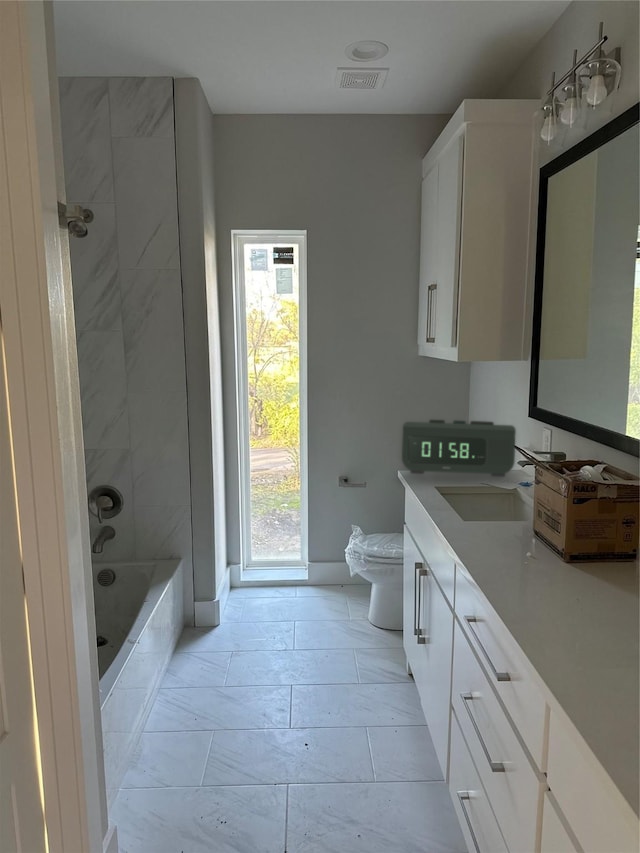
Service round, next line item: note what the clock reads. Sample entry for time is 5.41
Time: 1.58
